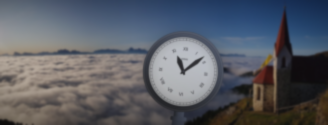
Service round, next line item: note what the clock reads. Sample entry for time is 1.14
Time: 11.08
